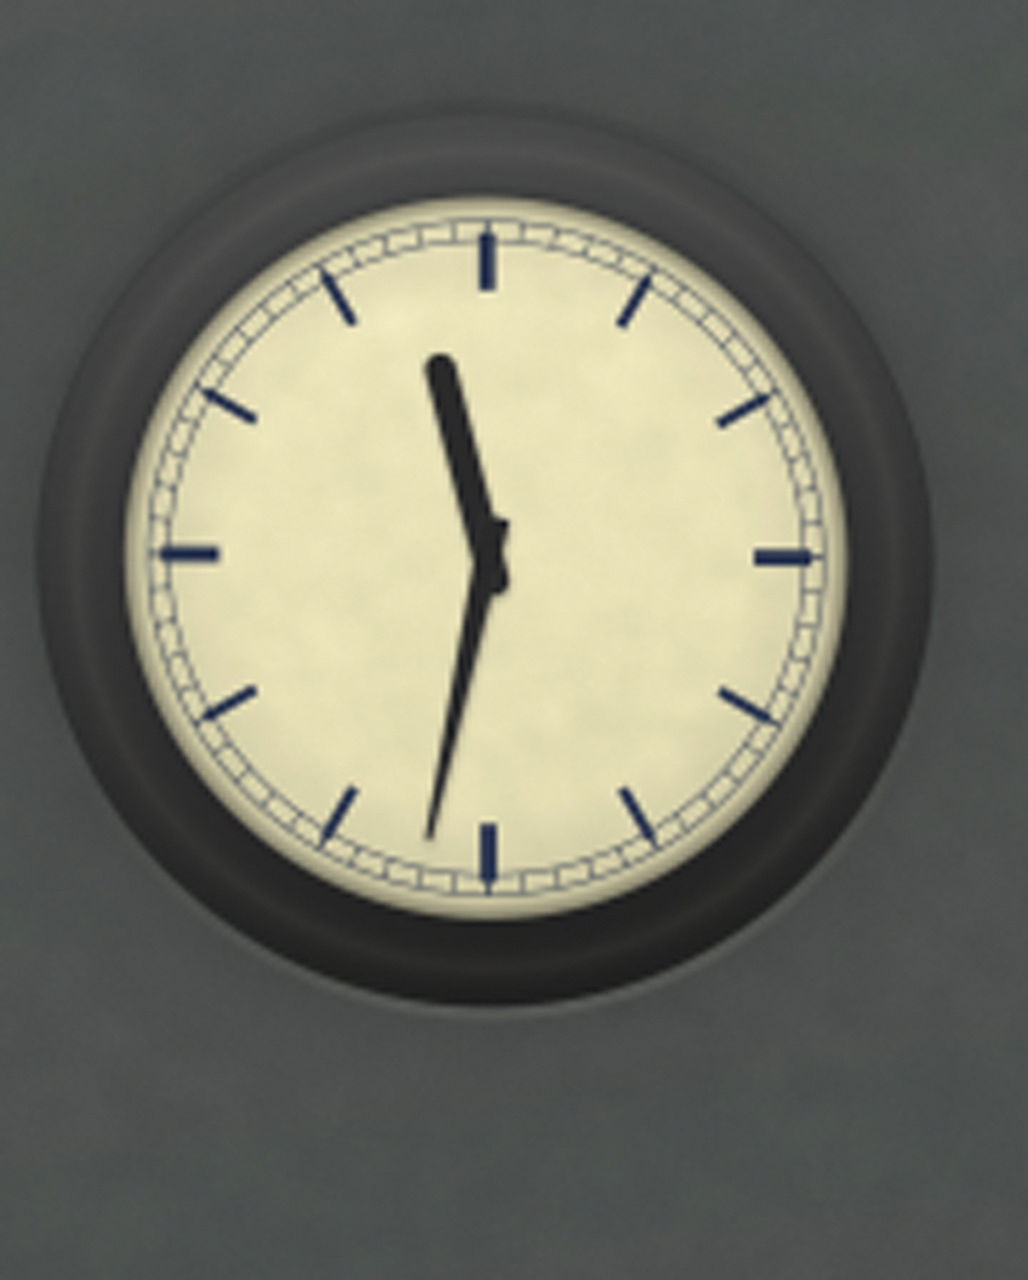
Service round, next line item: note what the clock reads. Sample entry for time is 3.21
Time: 11.32
